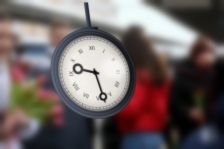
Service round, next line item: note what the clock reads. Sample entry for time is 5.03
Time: 9.28
